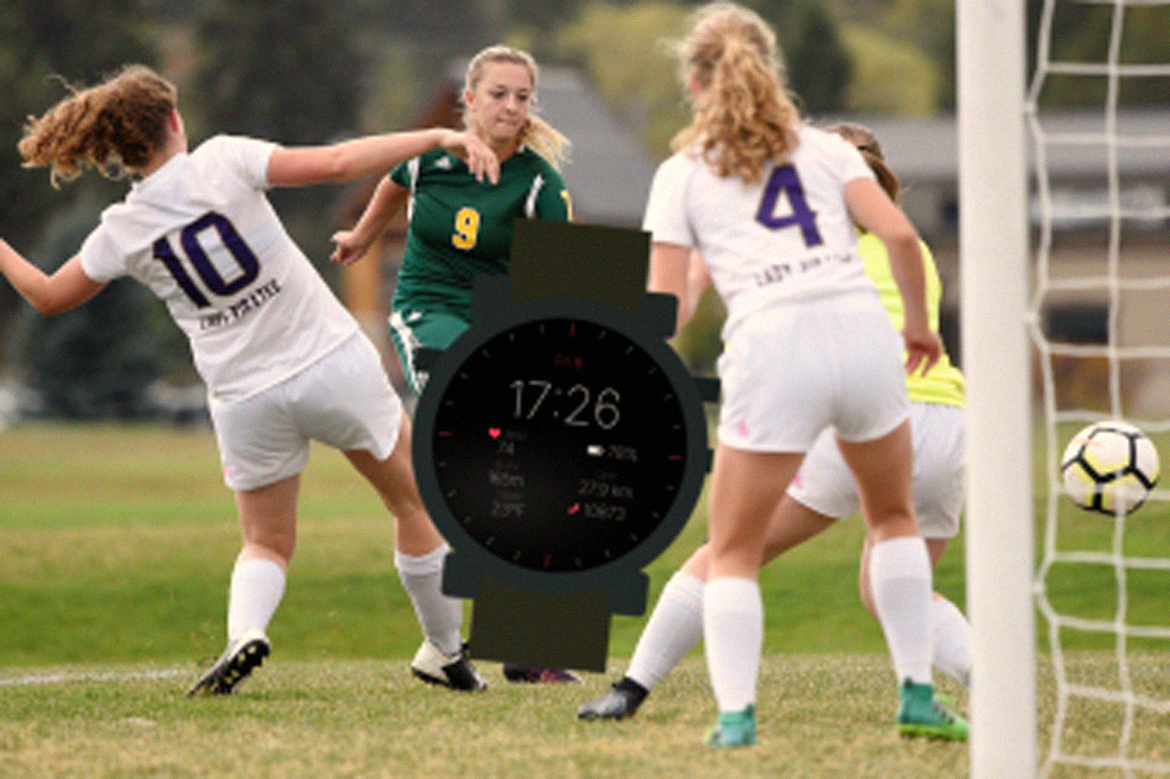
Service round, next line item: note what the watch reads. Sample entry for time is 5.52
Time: 17.26
